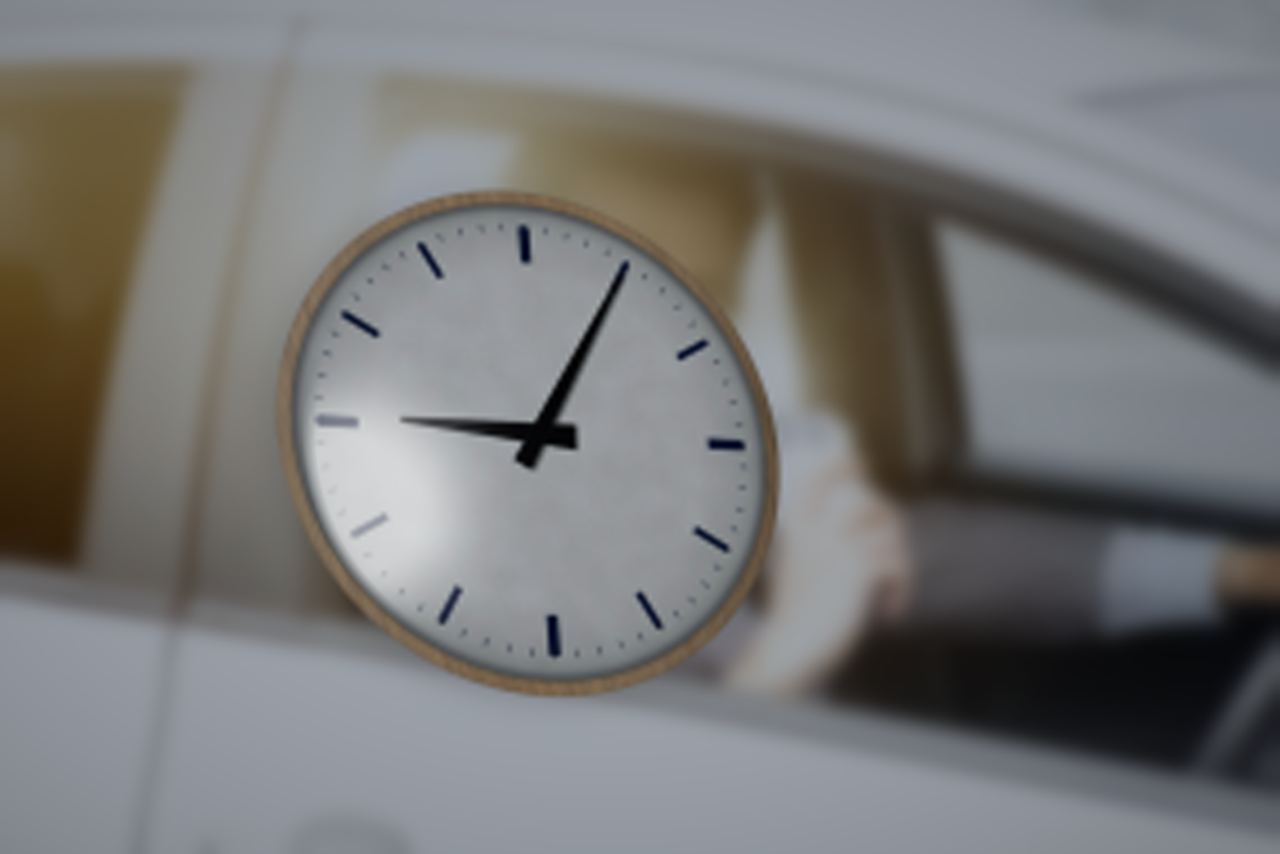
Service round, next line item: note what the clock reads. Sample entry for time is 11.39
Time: 9.05
